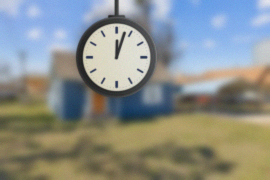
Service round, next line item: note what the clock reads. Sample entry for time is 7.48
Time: 12.03
